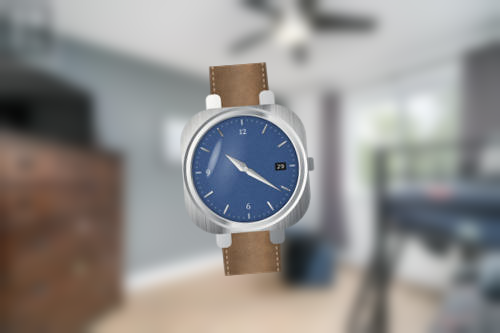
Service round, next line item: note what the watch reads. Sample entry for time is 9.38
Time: 10.21
